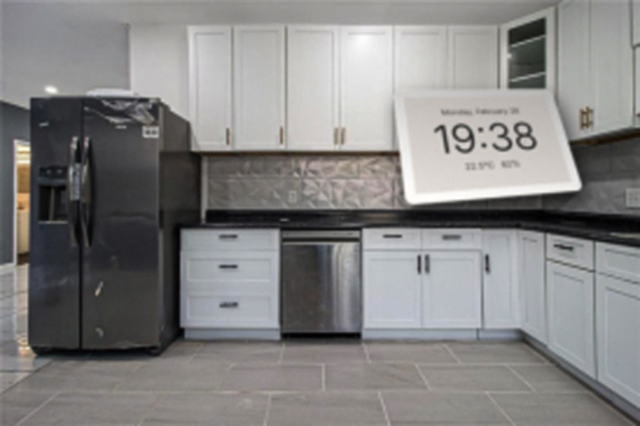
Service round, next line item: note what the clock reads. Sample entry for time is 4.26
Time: 19.38
